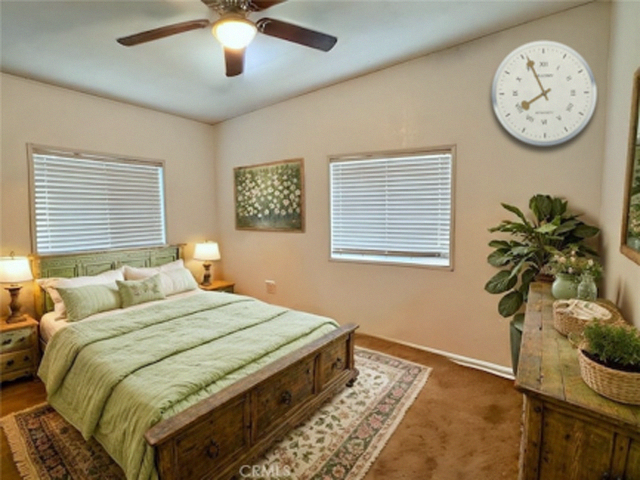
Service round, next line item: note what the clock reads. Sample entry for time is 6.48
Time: 7.56
